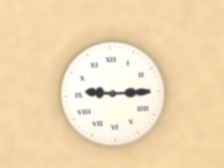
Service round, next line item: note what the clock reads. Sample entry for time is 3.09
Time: 9.15
